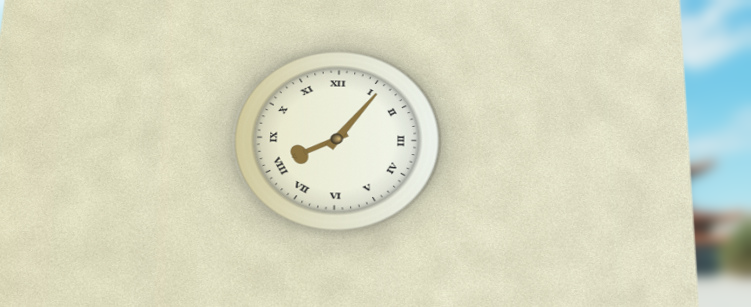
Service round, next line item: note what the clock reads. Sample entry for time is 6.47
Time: 8.06
